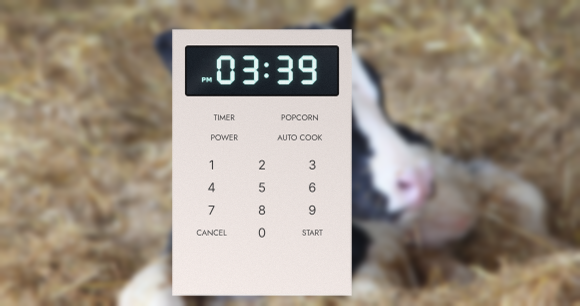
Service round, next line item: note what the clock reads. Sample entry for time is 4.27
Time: 3.39
